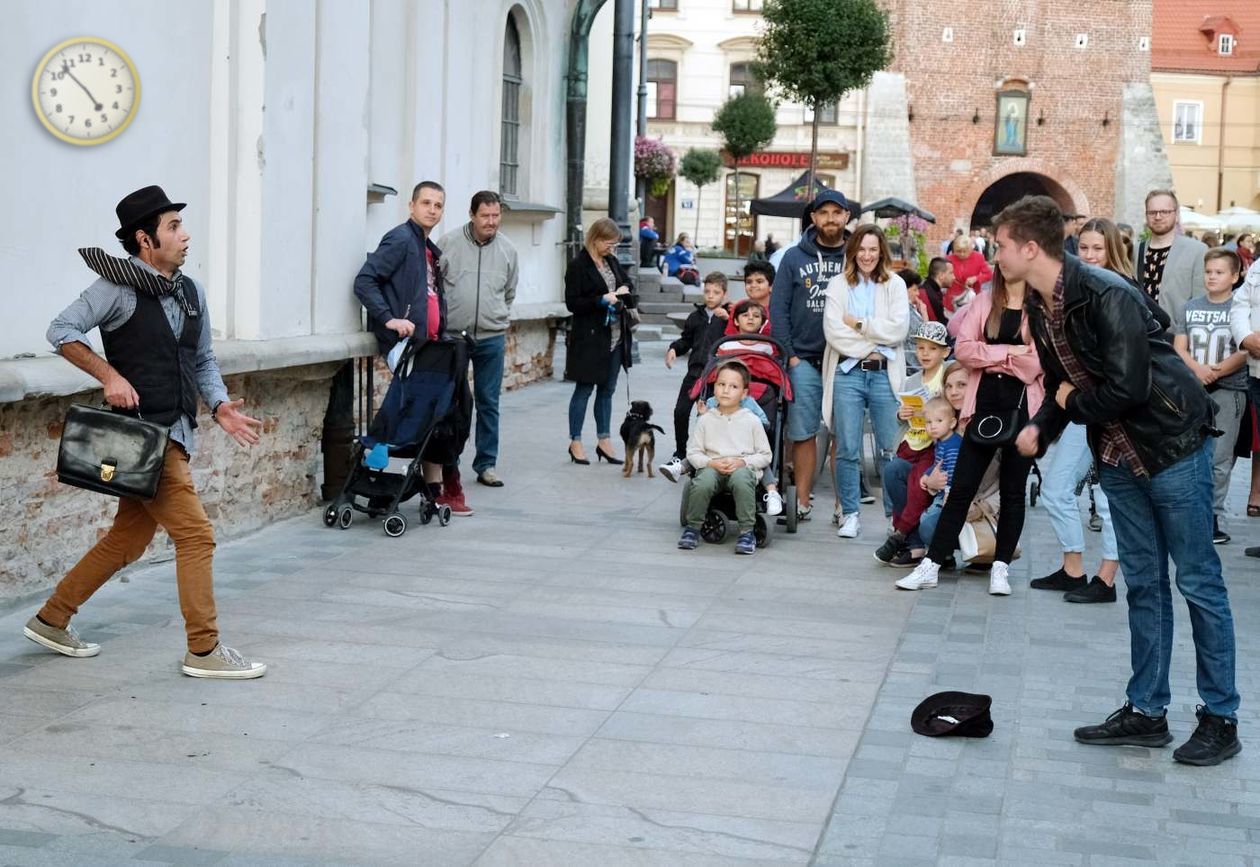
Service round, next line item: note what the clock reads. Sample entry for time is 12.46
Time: 4.53
